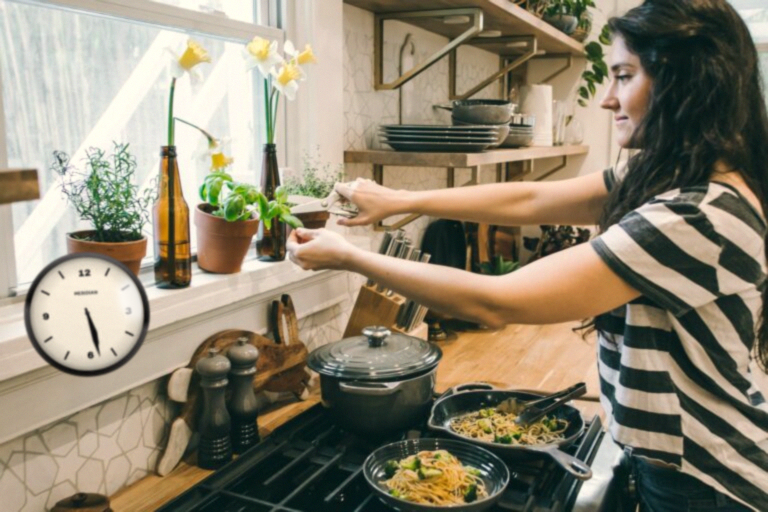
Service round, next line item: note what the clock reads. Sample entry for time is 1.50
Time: 5.28
